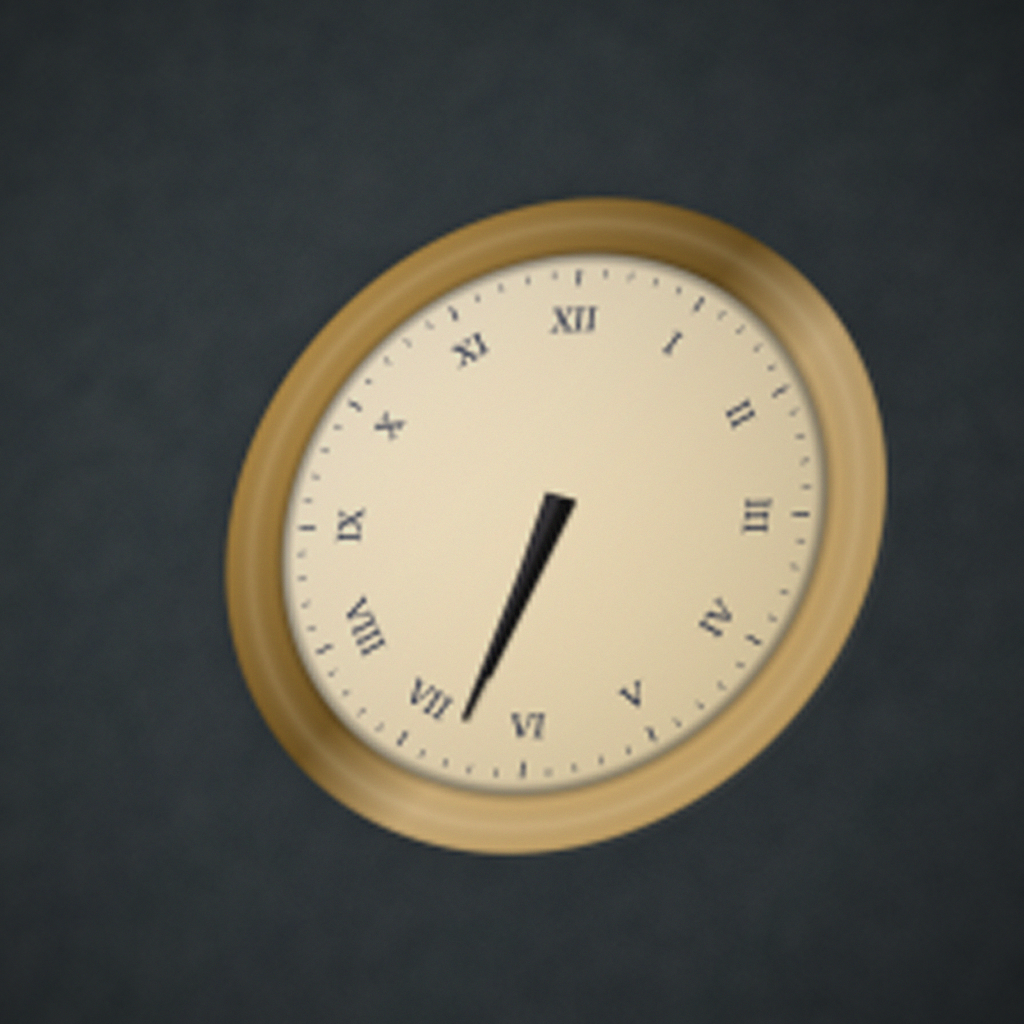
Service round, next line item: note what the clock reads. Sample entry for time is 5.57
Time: 6.33
